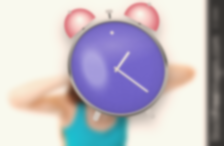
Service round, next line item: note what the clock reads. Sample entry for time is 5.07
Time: 1.22
